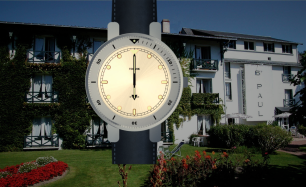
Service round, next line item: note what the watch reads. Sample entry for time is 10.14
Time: 6.00
